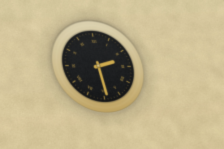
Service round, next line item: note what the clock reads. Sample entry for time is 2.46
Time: 2.29
